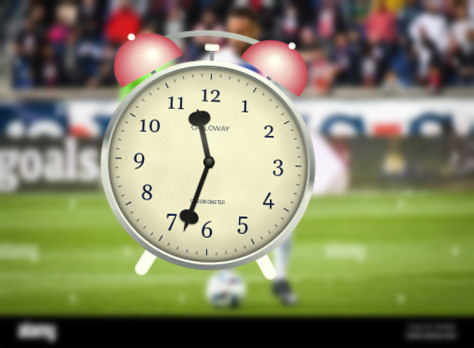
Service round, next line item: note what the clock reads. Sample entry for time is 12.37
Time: 11.33
